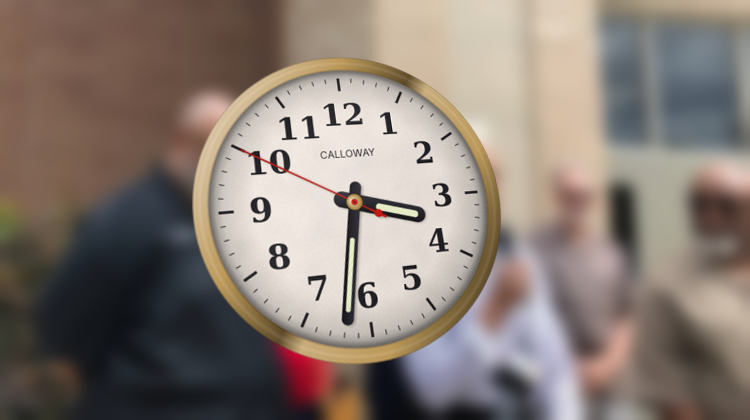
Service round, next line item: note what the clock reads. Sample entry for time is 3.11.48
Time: 3.31.50
